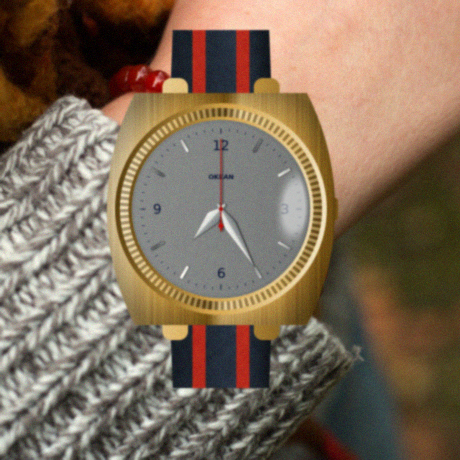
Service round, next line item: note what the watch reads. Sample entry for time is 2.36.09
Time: 7.25.00
